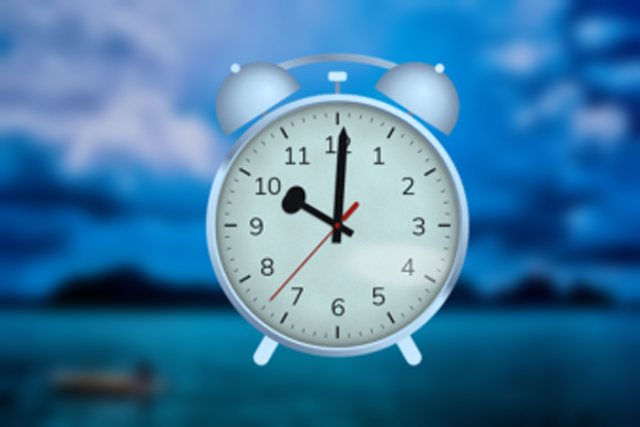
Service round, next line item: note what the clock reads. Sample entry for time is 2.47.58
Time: 10.00.37
